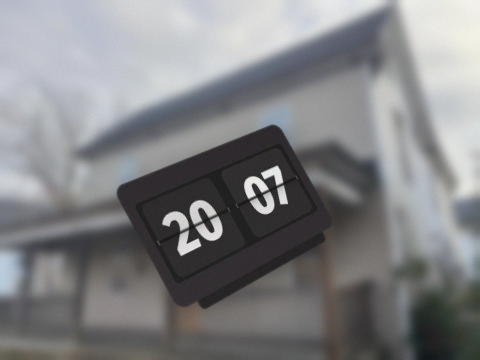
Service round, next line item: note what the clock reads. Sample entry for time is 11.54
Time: 20.07
